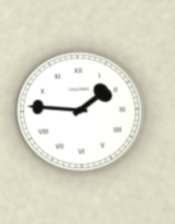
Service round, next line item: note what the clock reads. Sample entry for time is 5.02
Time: 1.46
